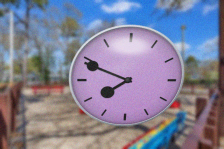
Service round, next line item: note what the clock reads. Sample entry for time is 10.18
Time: 7.49
